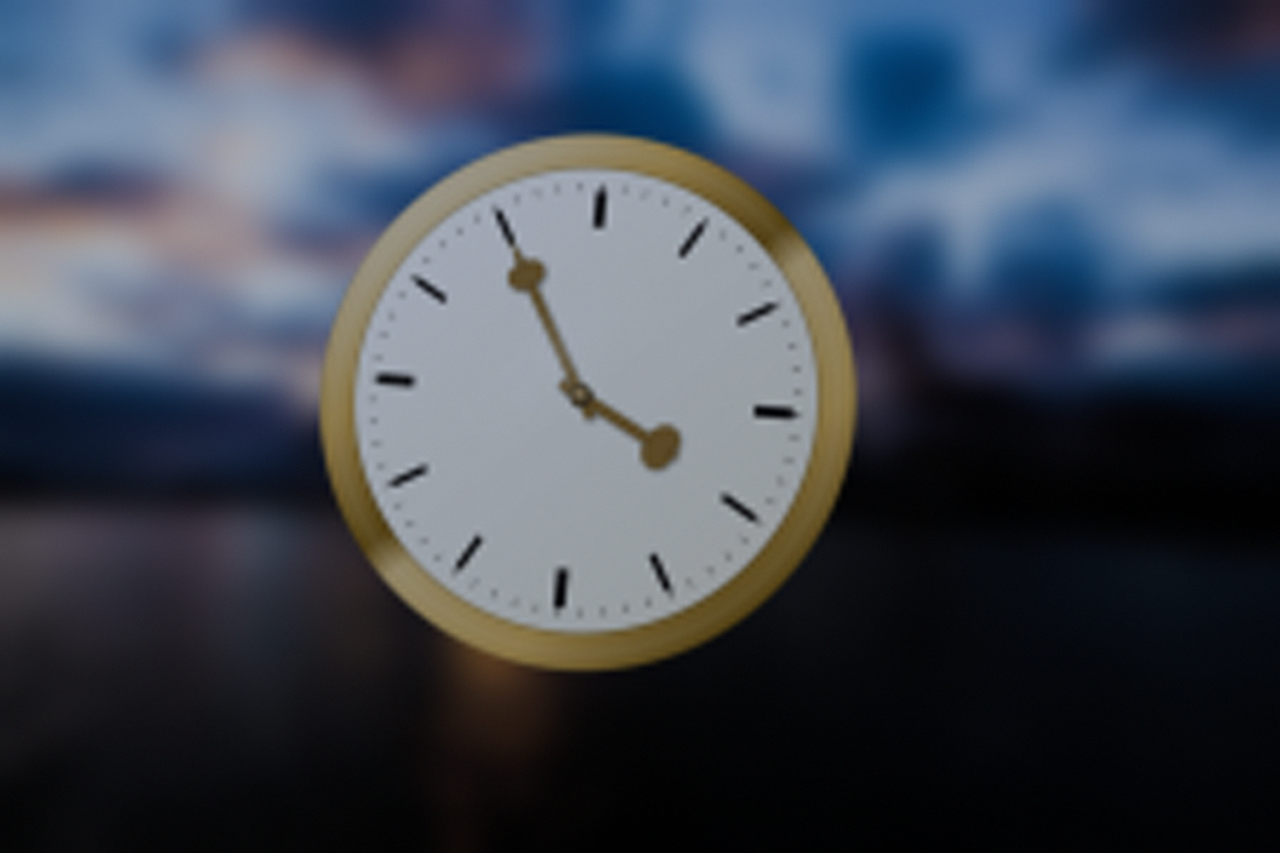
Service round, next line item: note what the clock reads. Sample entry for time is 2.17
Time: 3.55
